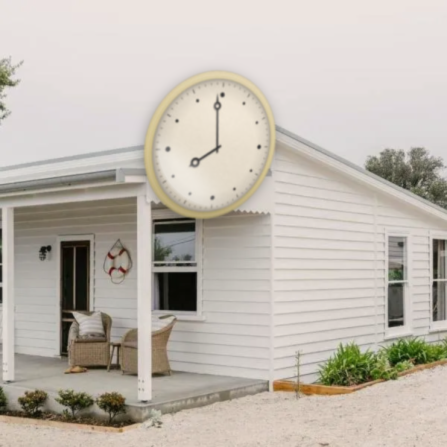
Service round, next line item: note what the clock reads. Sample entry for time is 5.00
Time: 7.59
